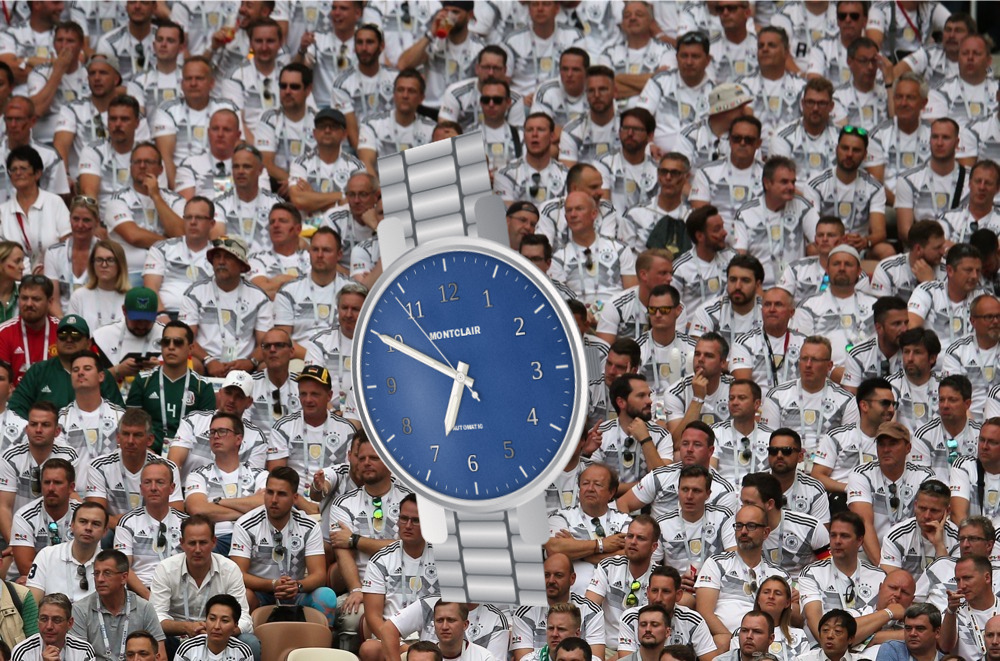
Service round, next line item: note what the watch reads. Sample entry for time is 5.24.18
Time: 6.49.54
